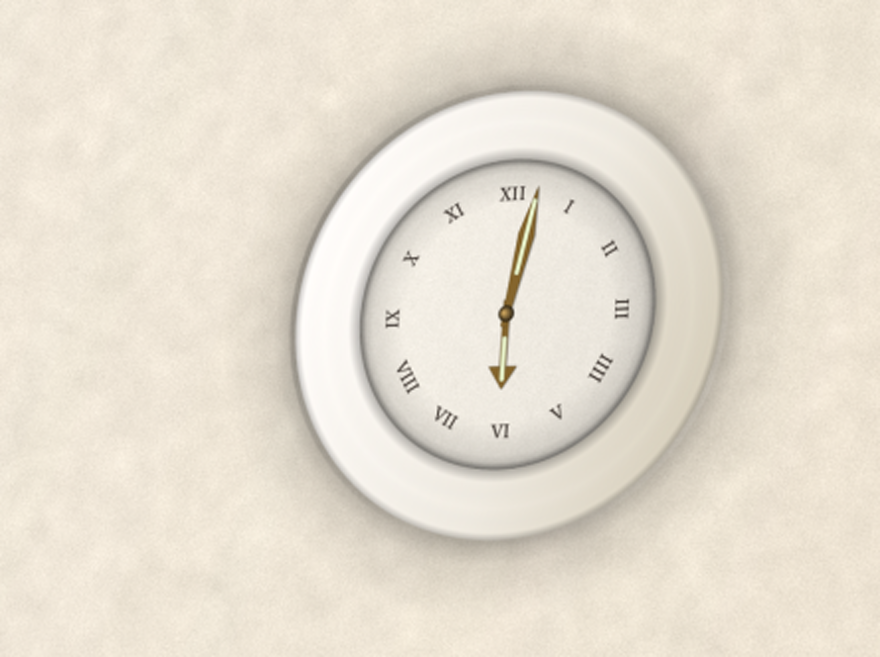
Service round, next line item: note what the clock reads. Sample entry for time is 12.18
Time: 6.02
